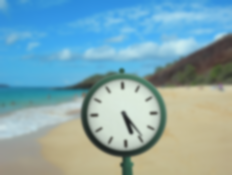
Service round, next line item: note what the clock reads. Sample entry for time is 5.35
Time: 5.24
